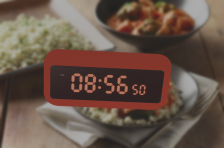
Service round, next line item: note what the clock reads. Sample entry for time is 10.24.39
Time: 8.56.50
